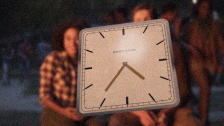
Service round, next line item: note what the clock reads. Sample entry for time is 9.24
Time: 4.36
